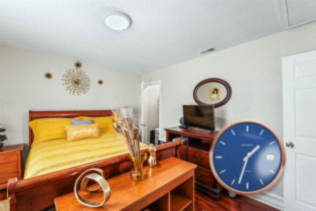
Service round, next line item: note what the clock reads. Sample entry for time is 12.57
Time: 1.33
